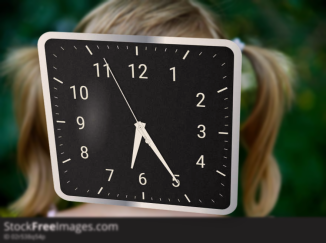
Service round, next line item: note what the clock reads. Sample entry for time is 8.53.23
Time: 6.24.56
